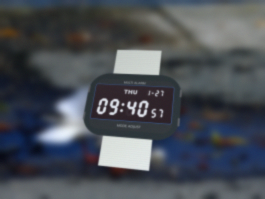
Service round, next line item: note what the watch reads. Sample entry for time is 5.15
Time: 9.40
